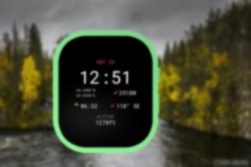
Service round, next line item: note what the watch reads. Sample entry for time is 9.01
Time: 12.51
